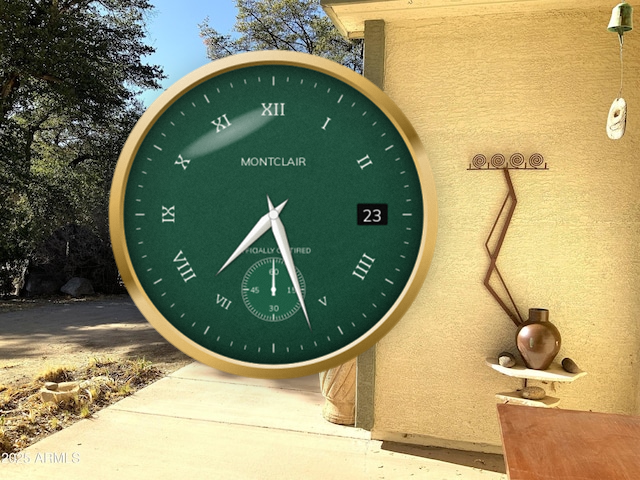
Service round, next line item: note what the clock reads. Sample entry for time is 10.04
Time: 7.27
